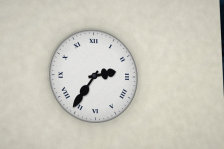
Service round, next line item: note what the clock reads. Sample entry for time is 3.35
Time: 2.36
